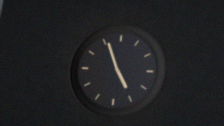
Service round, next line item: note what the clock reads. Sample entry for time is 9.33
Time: 4.56
